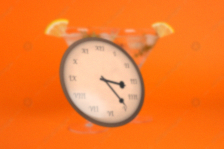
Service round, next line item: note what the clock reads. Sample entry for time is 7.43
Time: 3.24
